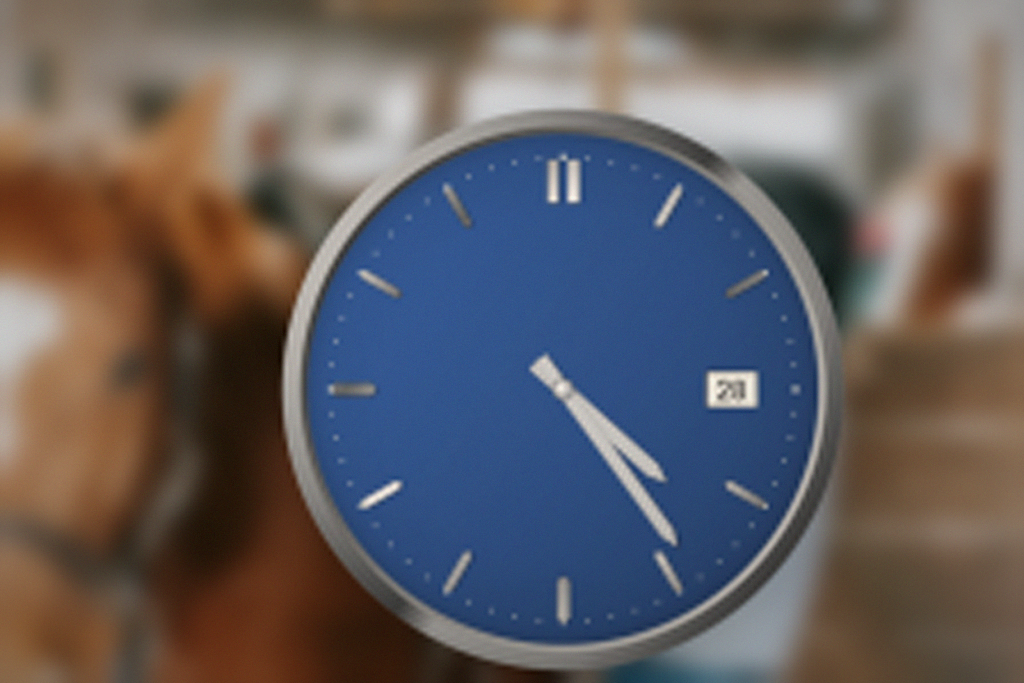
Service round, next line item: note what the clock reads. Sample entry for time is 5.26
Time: 4.24
